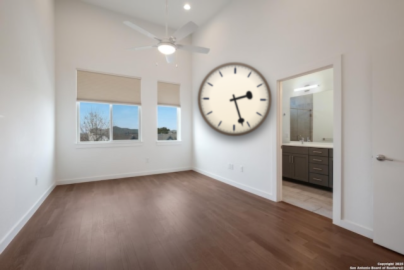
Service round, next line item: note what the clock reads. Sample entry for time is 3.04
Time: 2.27
